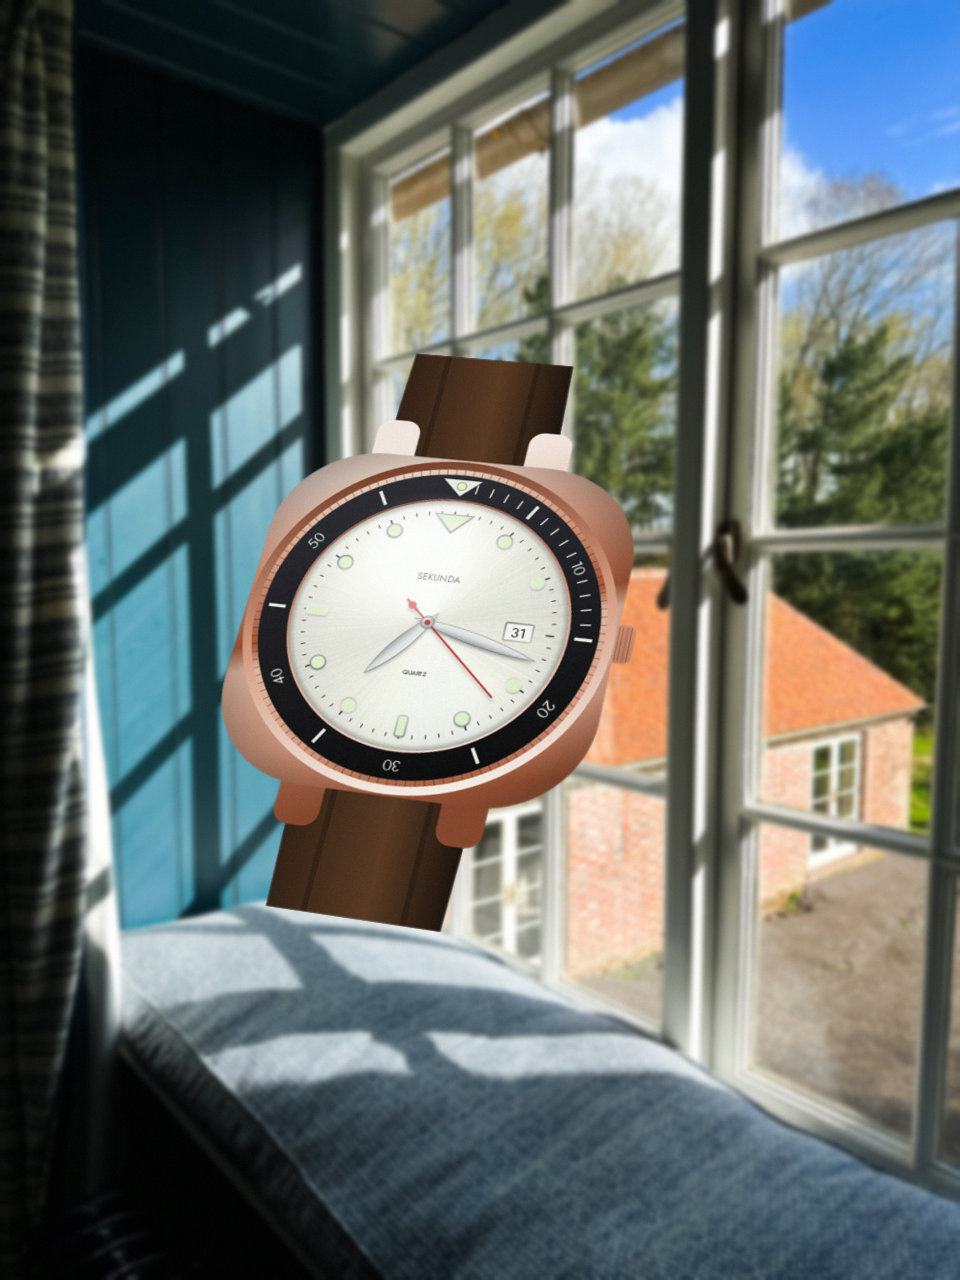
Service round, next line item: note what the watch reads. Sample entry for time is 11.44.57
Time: 7.17.22
